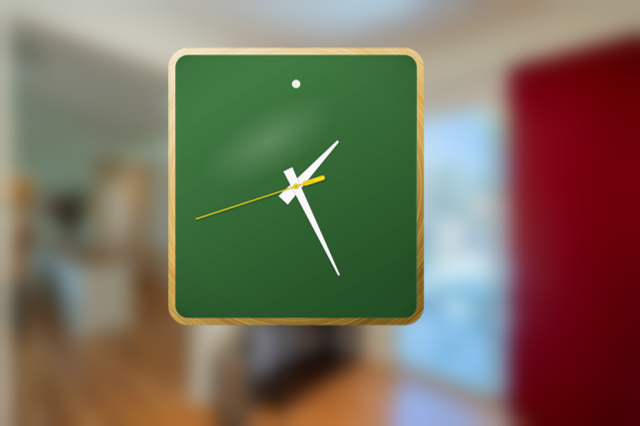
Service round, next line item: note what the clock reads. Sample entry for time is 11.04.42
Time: 1.25.42
